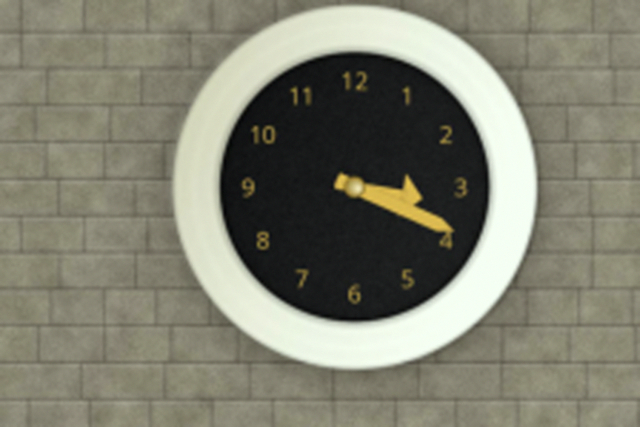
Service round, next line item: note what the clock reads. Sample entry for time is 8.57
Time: 3.19
